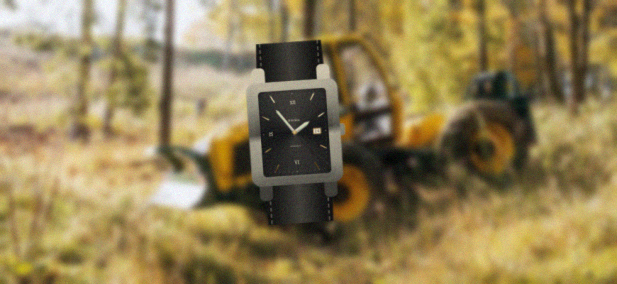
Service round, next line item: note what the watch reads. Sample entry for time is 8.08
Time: 1.54
